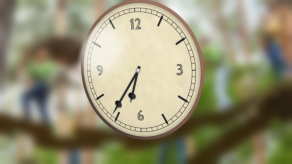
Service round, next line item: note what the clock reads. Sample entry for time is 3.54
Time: 6.36
